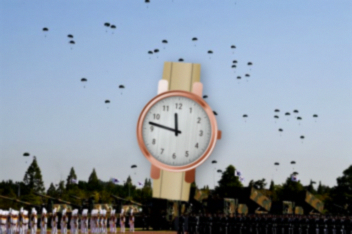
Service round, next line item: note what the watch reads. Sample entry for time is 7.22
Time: 11.47
